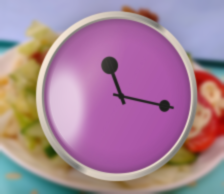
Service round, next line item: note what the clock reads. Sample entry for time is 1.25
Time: 11.17
